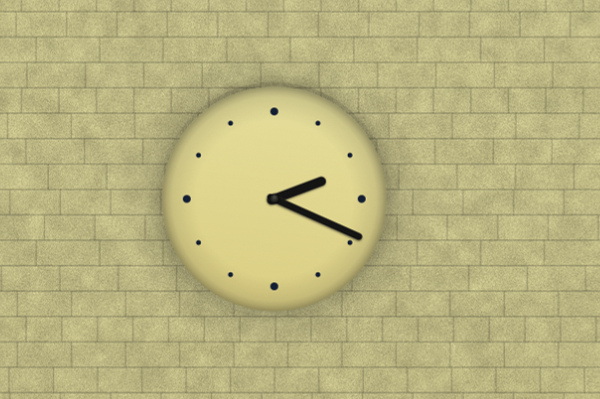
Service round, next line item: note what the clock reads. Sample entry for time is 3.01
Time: 2.19
